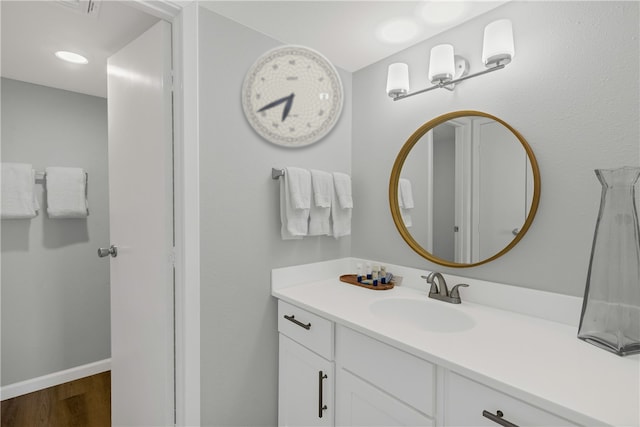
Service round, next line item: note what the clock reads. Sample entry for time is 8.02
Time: 6.41
